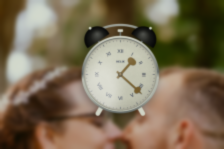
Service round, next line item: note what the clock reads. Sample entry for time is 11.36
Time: 1.22
